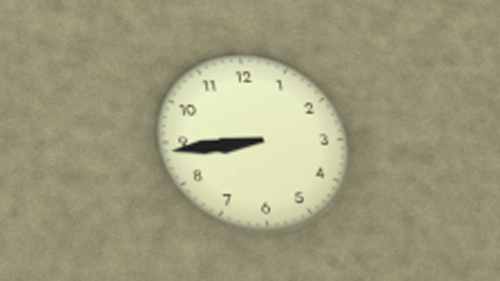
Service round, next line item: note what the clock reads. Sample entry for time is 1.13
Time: 8.44
